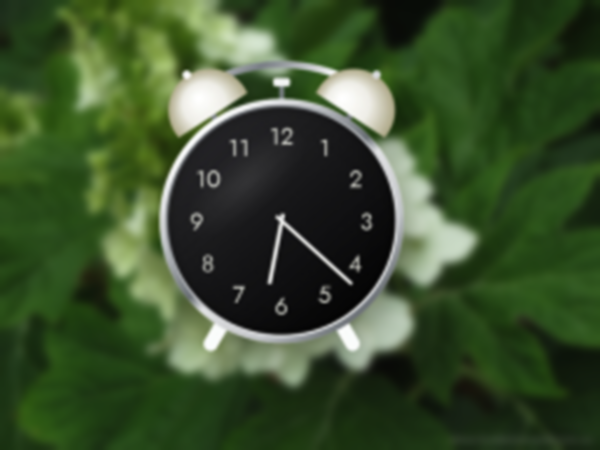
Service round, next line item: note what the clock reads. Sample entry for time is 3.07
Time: 6.22
